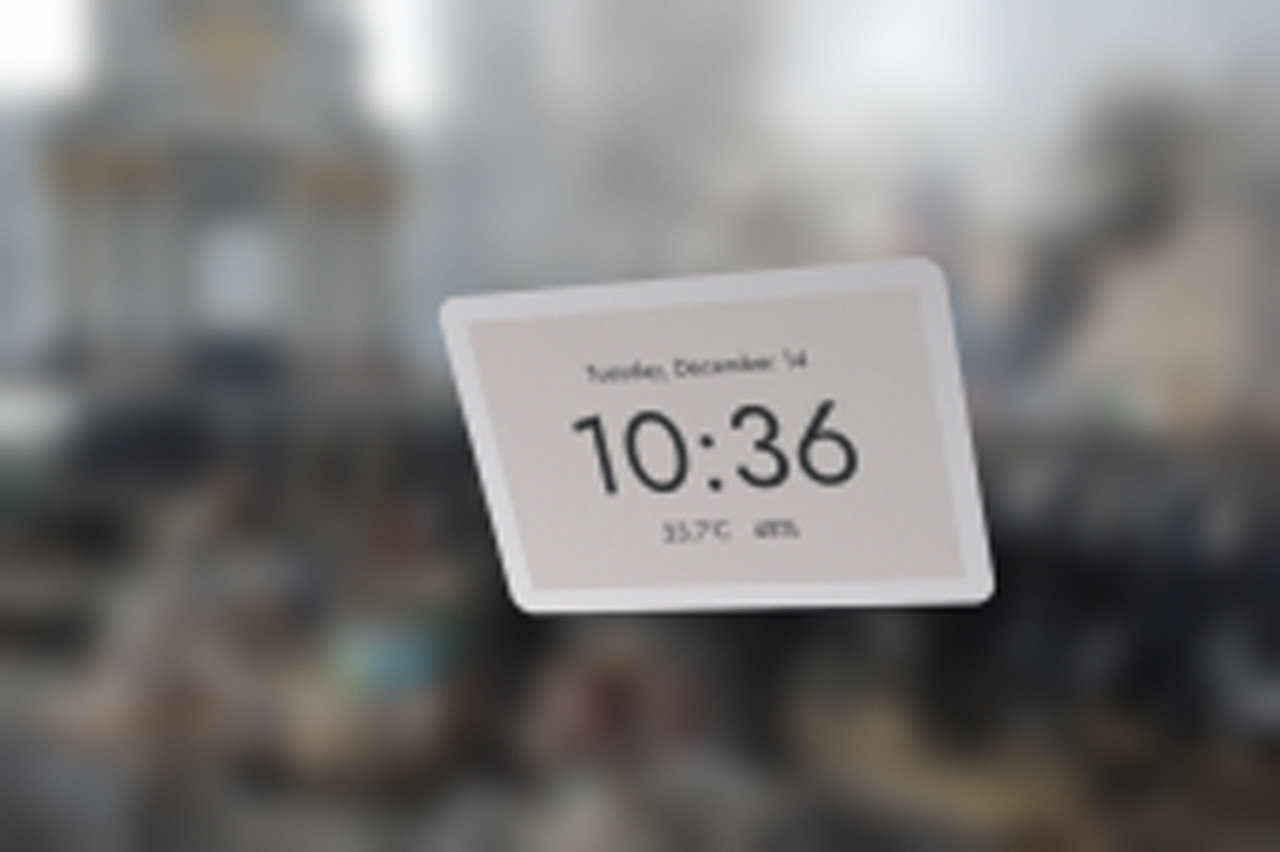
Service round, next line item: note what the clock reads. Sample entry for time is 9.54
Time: 10.36
